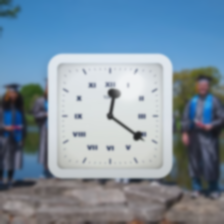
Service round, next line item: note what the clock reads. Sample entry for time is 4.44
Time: 12.21
